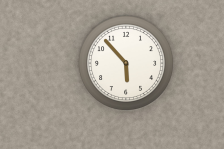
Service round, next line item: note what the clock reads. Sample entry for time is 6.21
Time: 5.53
